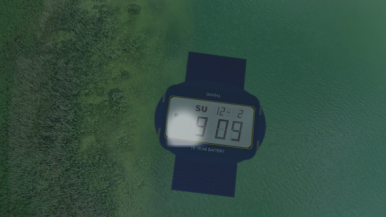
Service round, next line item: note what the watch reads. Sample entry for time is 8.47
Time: 9.09
